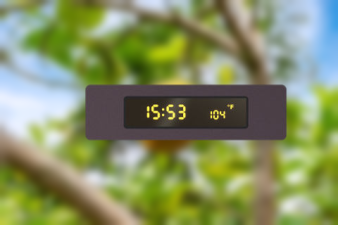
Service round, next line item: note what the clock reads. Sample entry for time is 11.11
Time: 15.53
